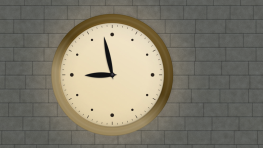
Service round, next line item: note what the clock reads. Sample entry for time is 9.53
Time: 8.58
